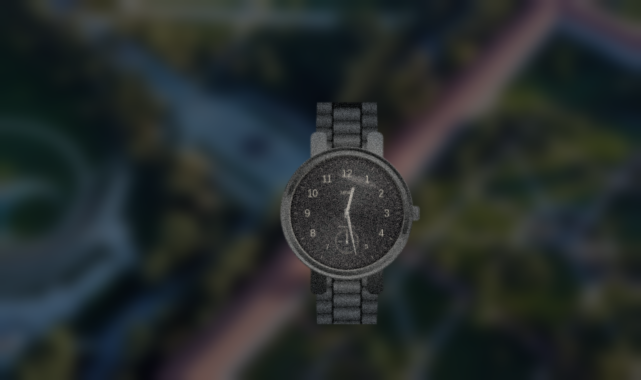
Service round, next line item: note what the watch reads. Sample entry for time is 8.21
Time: 12.28
